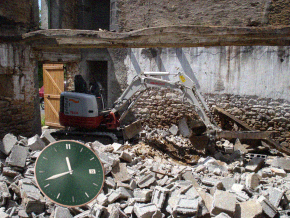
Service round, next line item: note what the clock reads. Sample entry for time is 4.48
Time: 11.42
